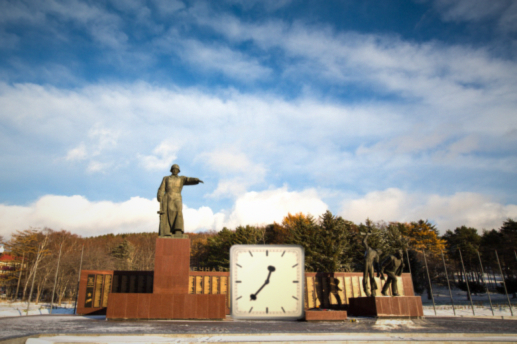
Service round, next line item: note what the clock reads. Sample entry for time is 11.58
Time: 12.37
